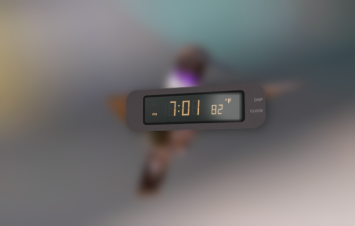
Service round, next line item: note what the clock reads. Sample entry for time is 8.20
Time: 7.01
